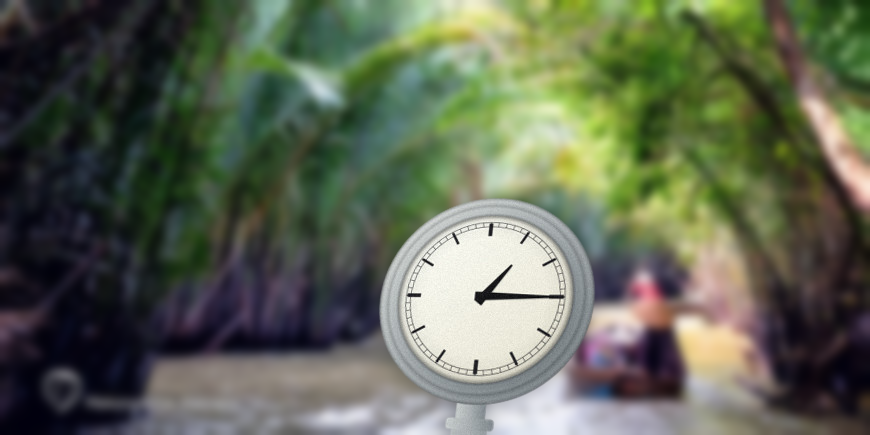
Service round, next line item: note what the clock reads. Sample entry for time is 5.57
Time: 1.15
